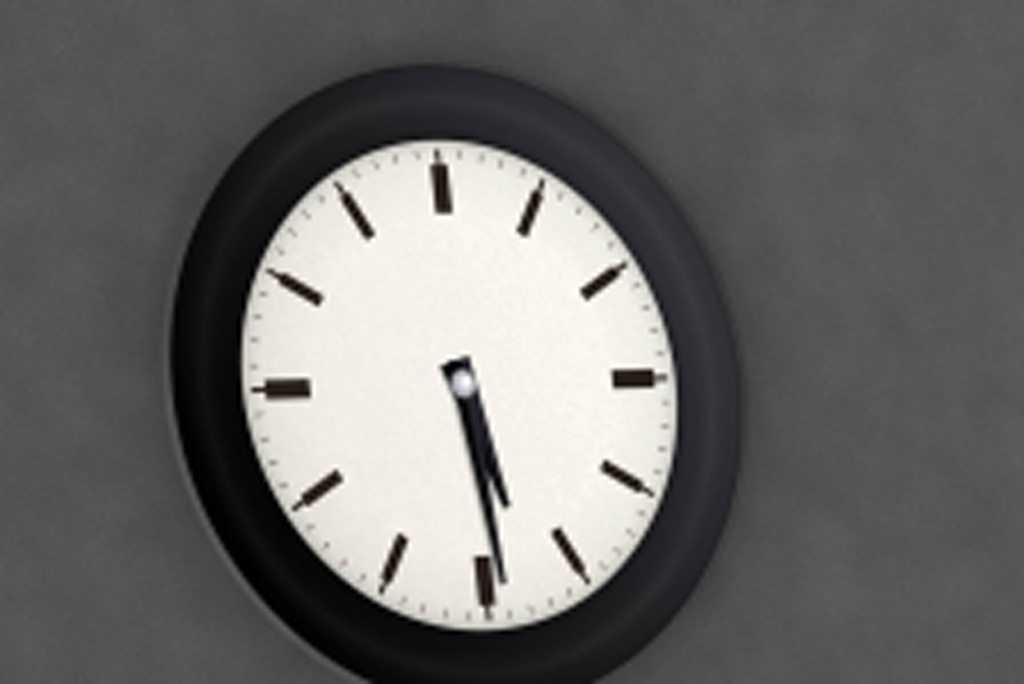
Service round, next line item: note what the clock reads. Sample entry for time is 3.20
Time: 5.29
